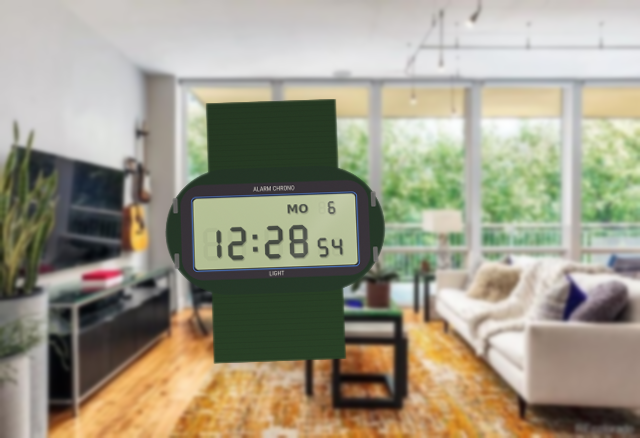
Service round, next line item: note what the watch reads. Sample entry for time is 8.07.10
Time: 12.28.54
